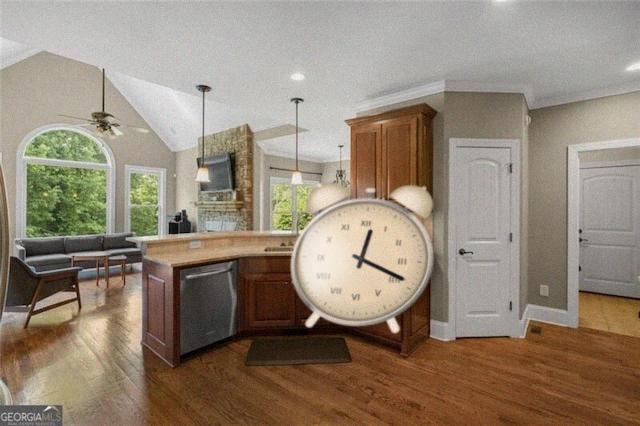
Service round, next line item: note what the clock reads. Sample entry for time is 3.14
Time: 12.19
